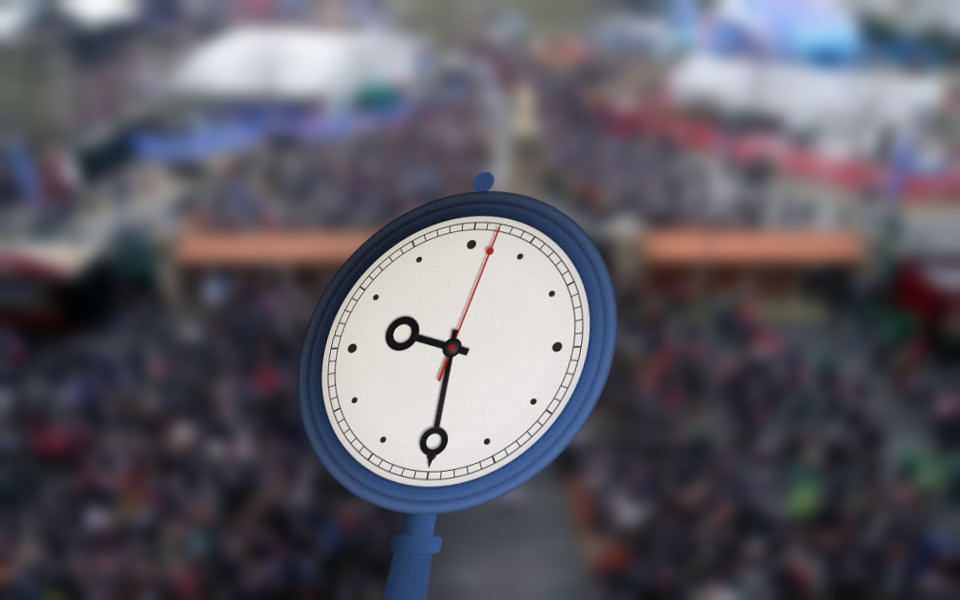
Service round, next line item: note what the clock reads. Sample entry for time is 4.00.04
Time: 9.30.02
